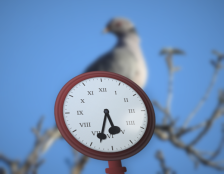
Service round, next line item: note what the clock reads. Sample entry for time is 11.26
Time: 5.33
